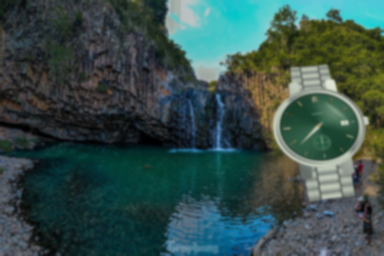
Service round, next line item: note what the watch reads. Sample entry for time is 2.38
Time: 7.38
